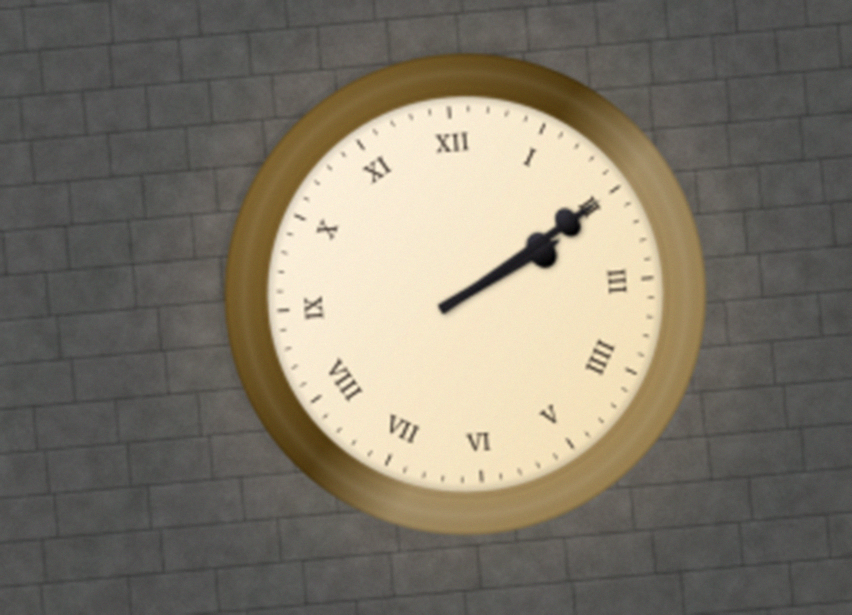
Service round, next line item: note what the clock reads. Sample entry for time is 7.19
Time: 2.10
